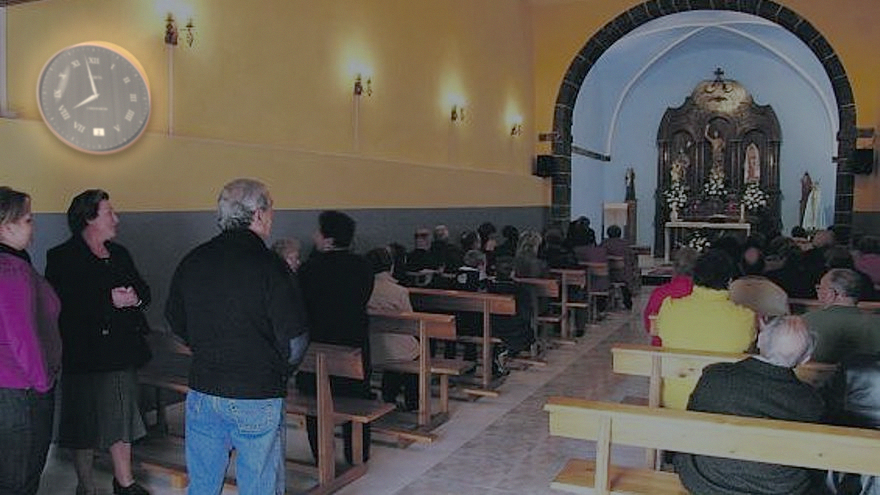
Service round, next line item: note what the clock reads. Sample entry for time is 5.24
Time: 7.58
